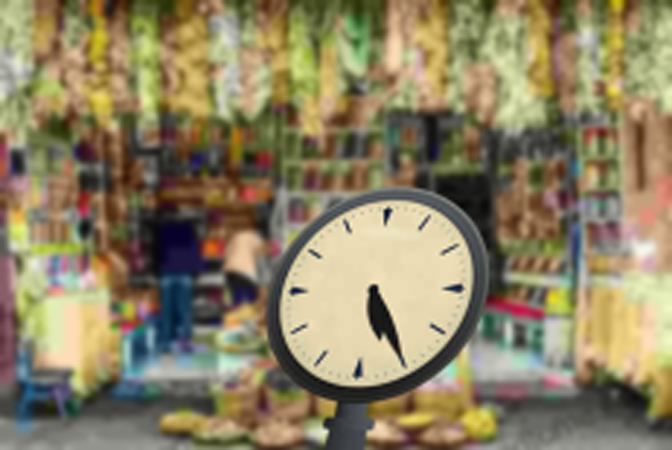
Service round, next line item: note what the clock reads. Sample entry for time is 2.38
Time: 5.25
